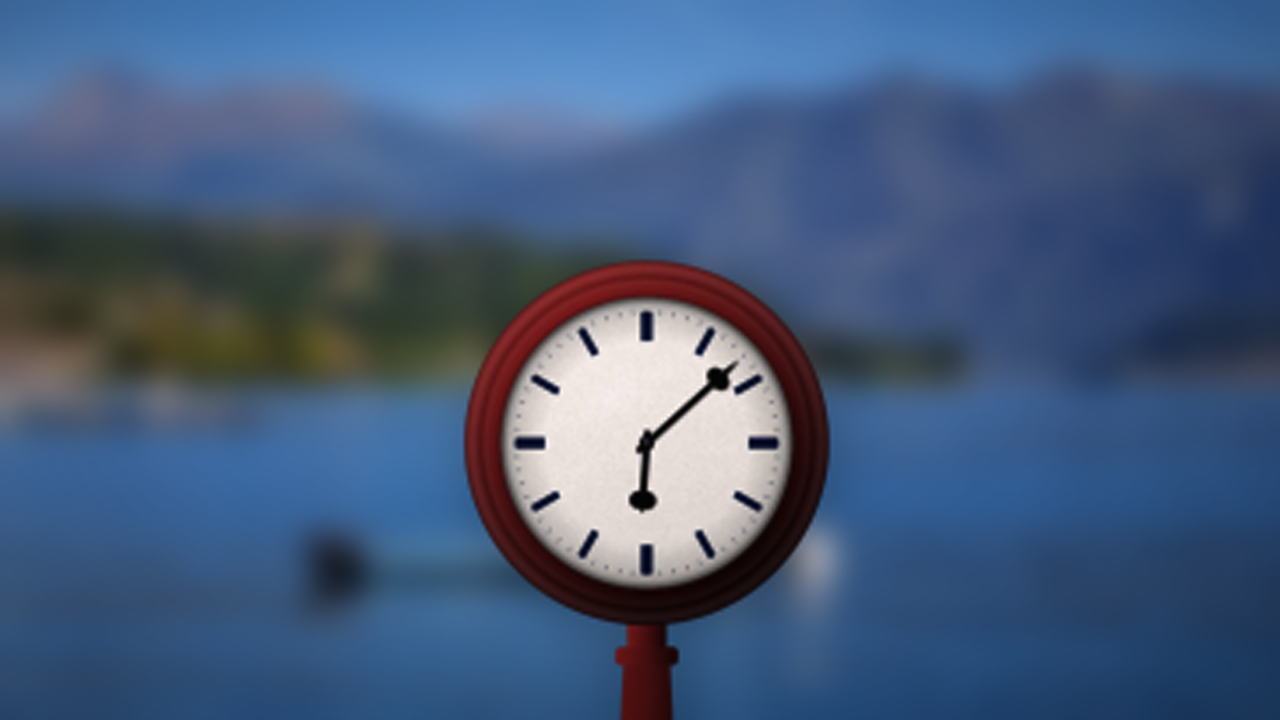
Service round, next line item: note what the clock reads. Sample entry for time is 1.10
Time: 6.08
